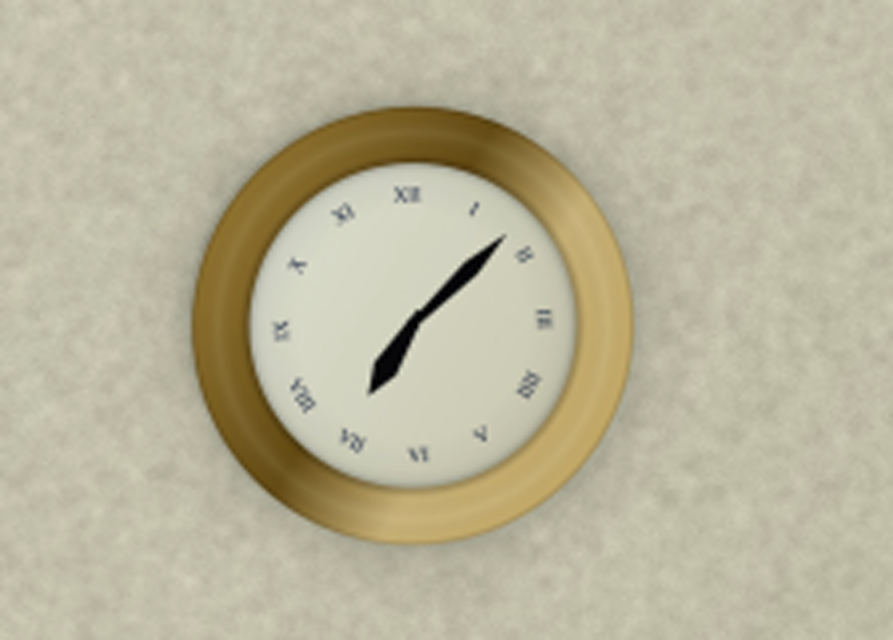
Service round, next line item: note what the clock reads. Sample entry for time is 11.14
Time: 7.08
